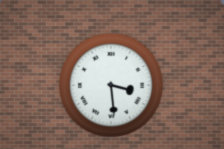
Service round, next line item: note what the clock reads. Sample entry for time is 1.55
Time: 3.29
